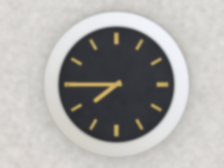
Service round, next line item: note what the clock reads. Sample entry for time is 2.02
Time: 7.45
